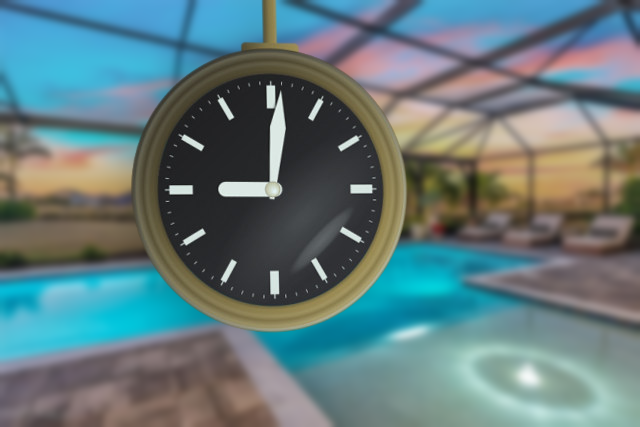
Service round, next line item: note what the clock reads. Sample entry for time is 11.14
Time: 9.01
